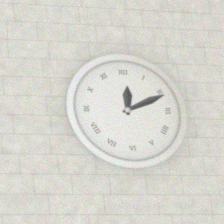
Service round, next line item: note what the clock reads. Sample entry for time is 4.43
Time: 12.11
